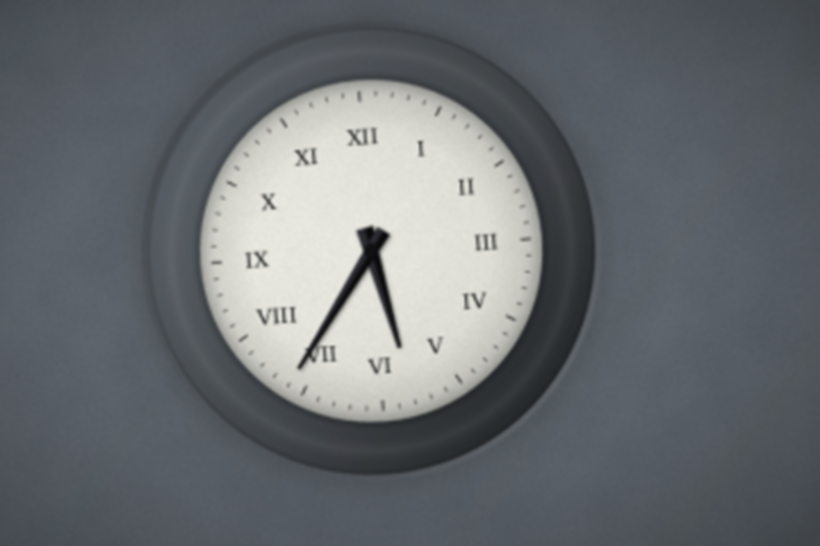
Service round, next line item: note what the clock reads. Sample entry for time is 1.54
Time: 5.36
